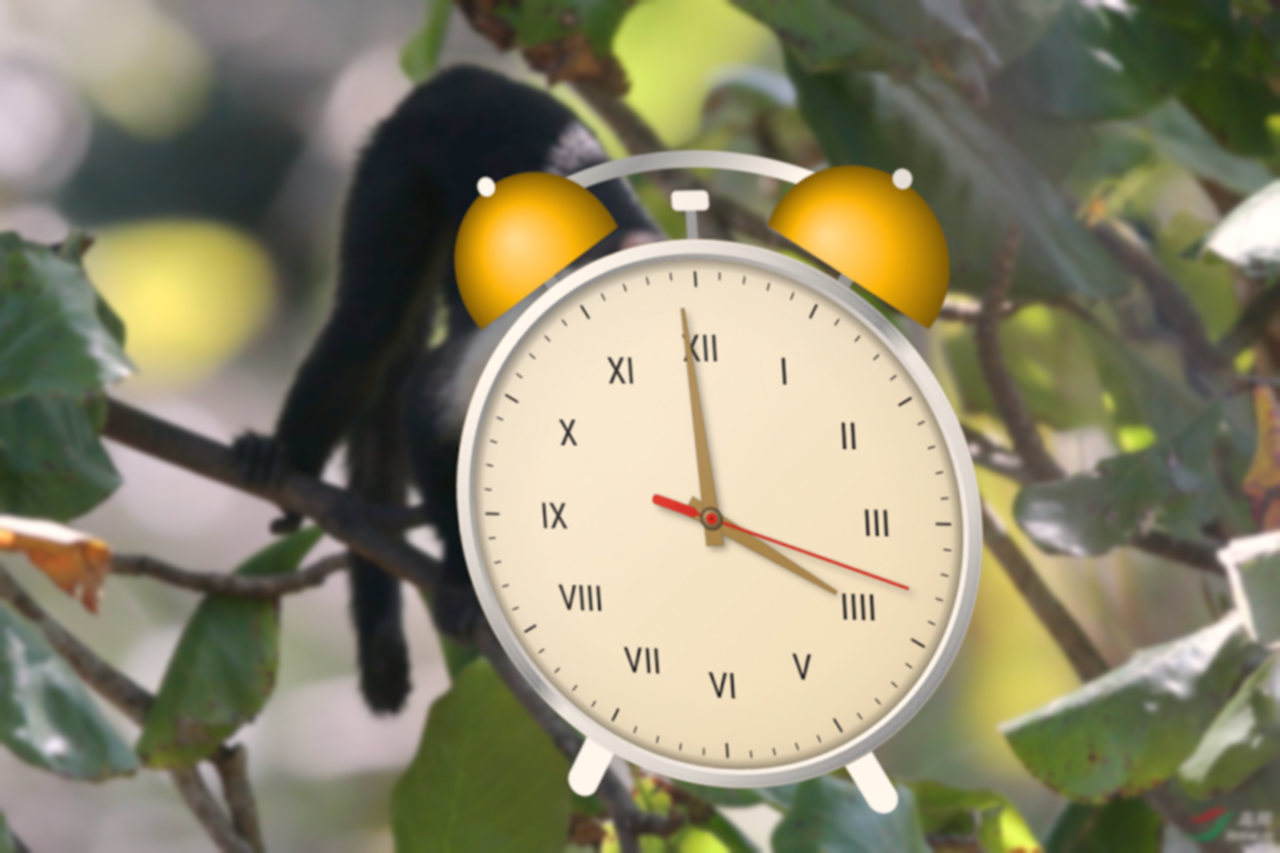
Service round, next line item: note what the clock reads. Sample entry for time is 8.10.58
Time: 3.59.18
